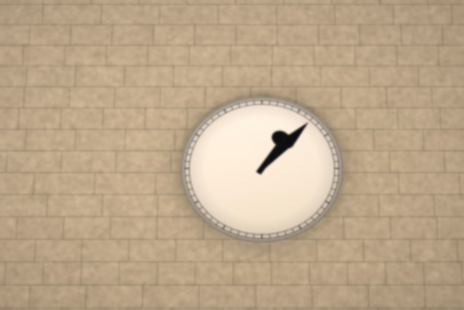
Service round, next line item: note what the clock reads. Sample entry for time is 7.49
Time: 1.07
